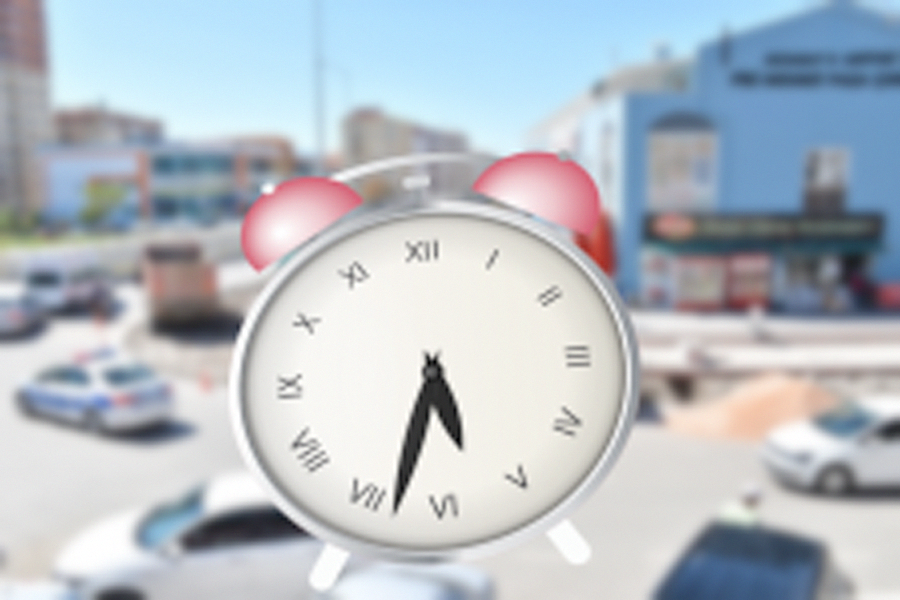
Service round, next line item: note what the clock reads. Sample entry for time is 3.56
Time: 5.33
